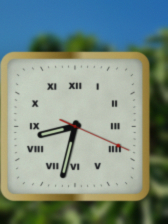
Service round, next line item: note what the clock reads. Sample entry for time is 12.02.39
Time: 8.32.19
